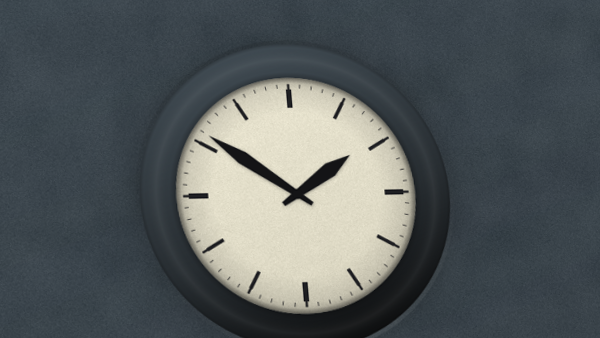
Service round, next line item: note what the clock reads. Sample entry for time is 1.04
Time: 1.51
